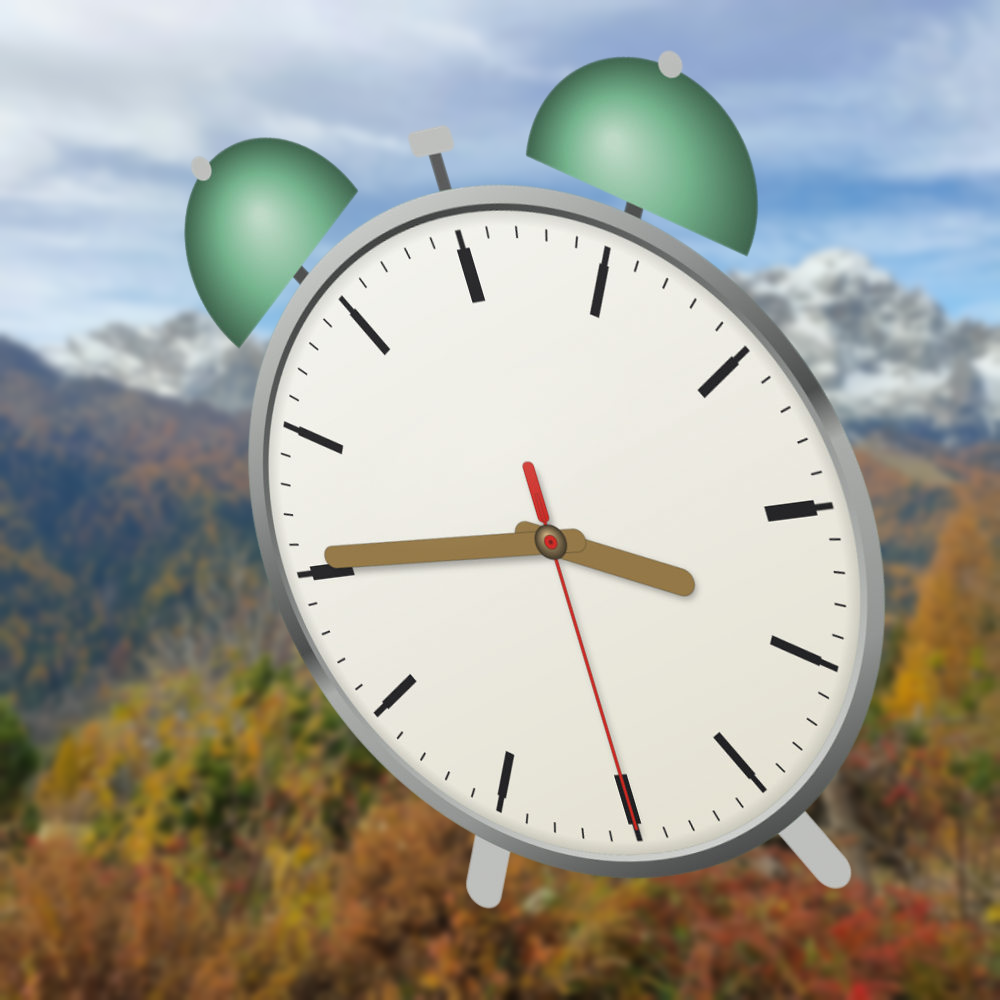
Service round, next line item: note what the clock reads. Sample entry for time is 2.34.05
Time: 3.45.30
